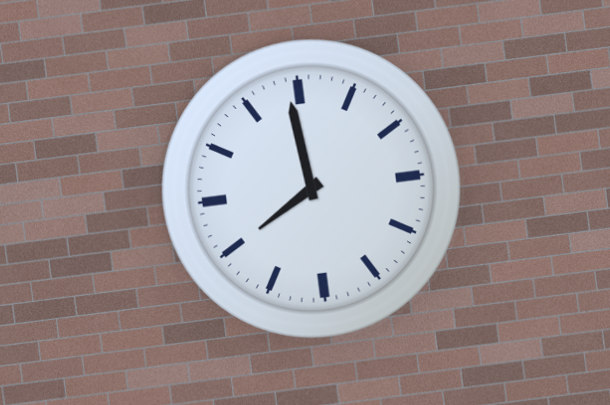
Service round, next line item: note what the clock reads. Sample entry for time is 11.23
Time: 7.59
